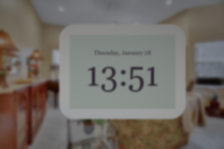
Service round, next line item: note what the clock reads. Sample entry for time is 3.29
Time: 13.51
